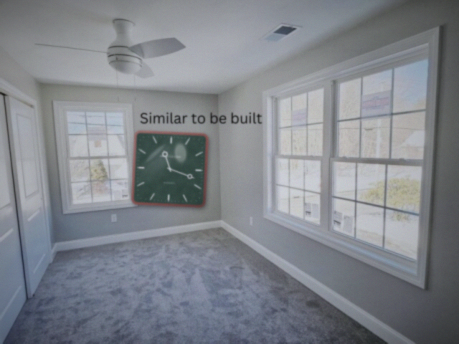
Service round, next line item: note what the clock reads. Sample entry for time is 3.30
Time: 11.18
